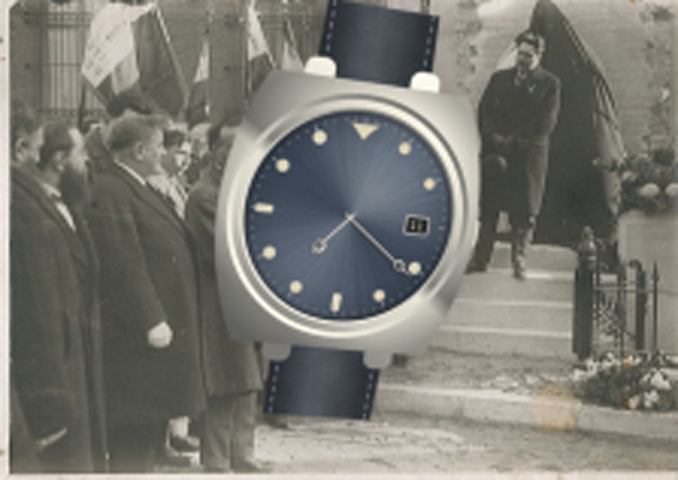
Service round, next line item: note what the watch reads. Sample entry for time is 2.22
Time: 7.21
